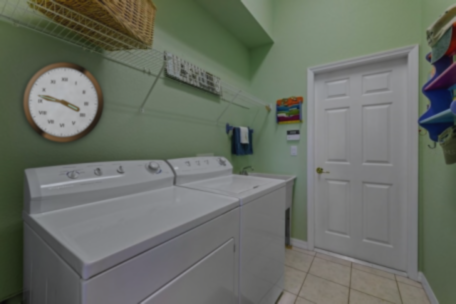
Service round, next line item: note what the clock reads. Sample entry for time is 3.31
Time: 3.47
